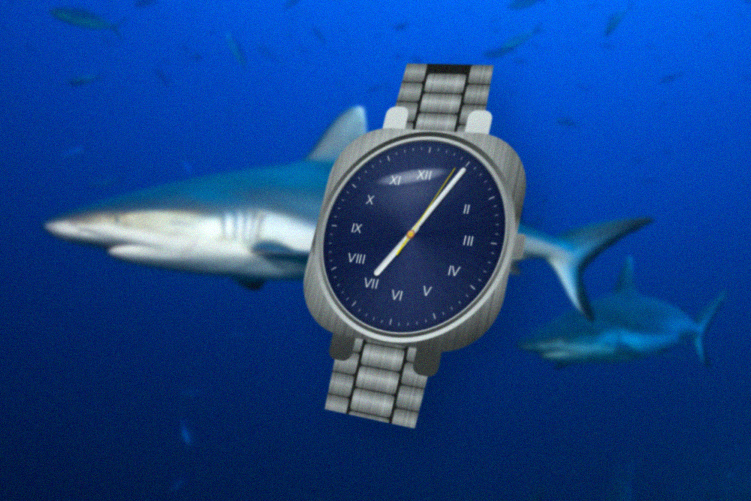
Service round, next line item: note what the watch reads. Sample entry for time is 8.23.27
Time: 7.05.04
